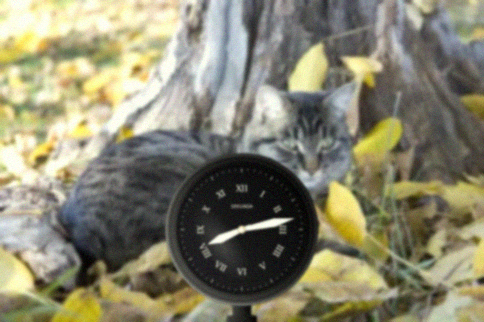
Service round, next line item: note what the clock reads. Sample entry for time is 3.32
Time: 8.13
